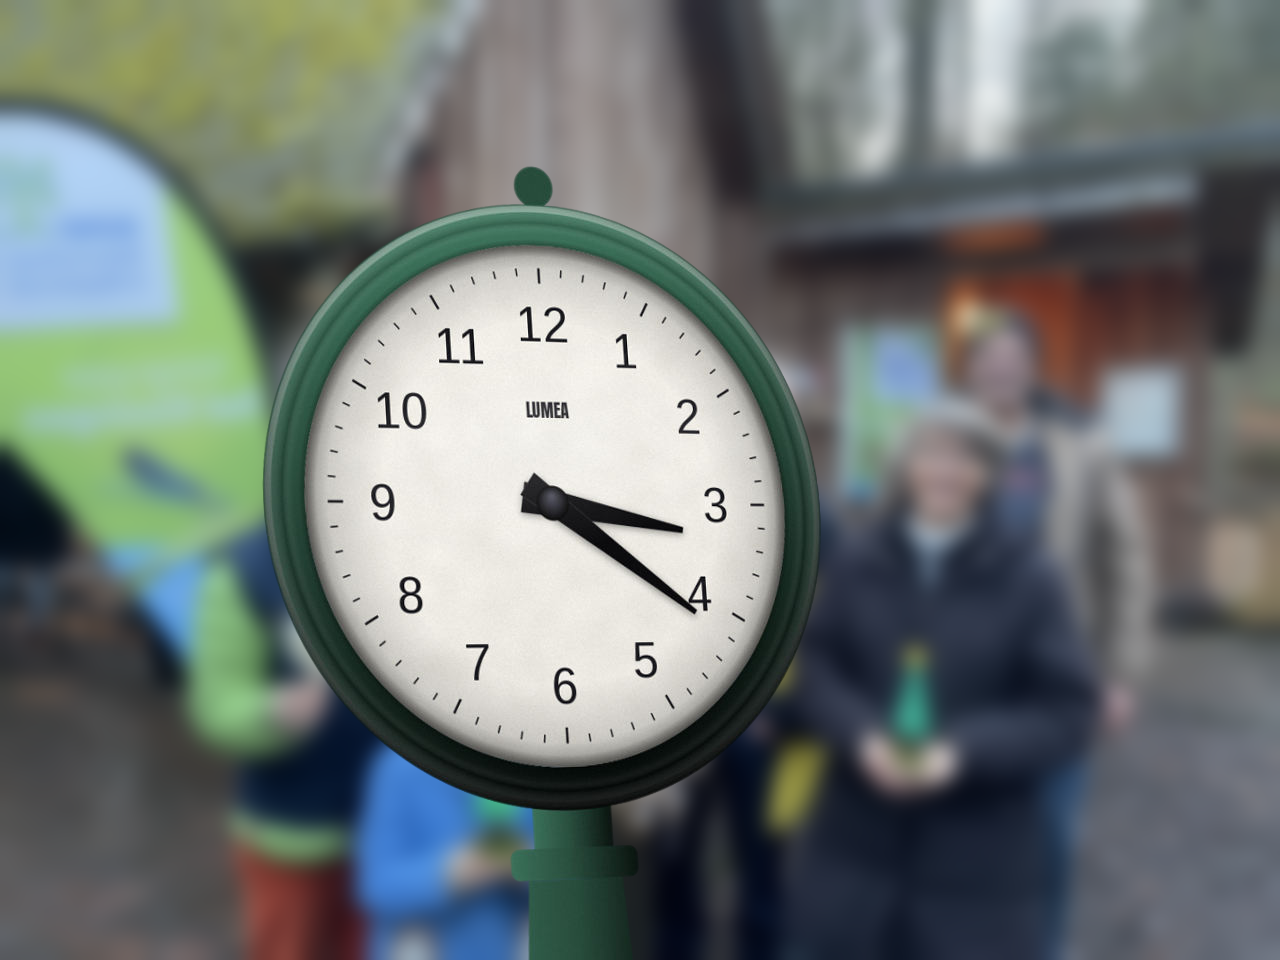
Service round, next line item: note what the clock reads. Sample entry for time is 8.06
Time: 3.21
